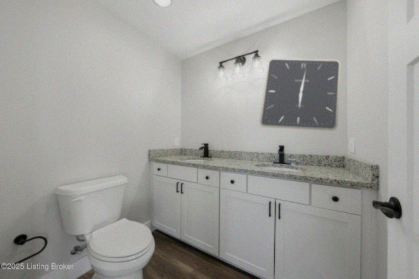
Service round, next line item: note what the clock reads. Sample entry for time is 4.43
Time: 6.01
